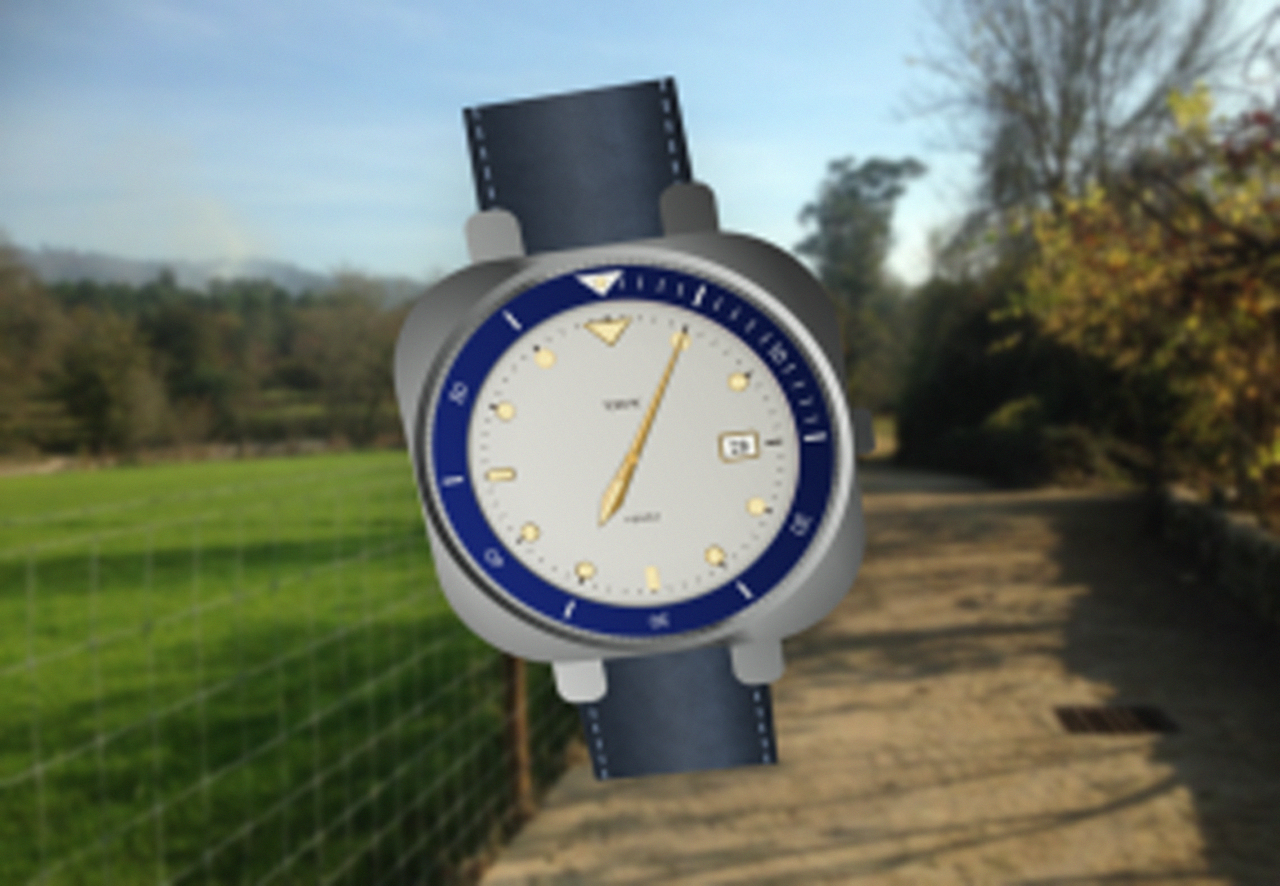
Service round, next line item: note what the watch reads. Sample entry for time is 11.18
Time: 7.05
